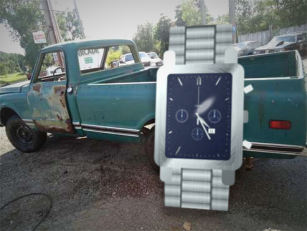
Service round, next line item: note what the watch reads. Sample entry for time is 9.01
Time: 4.25
